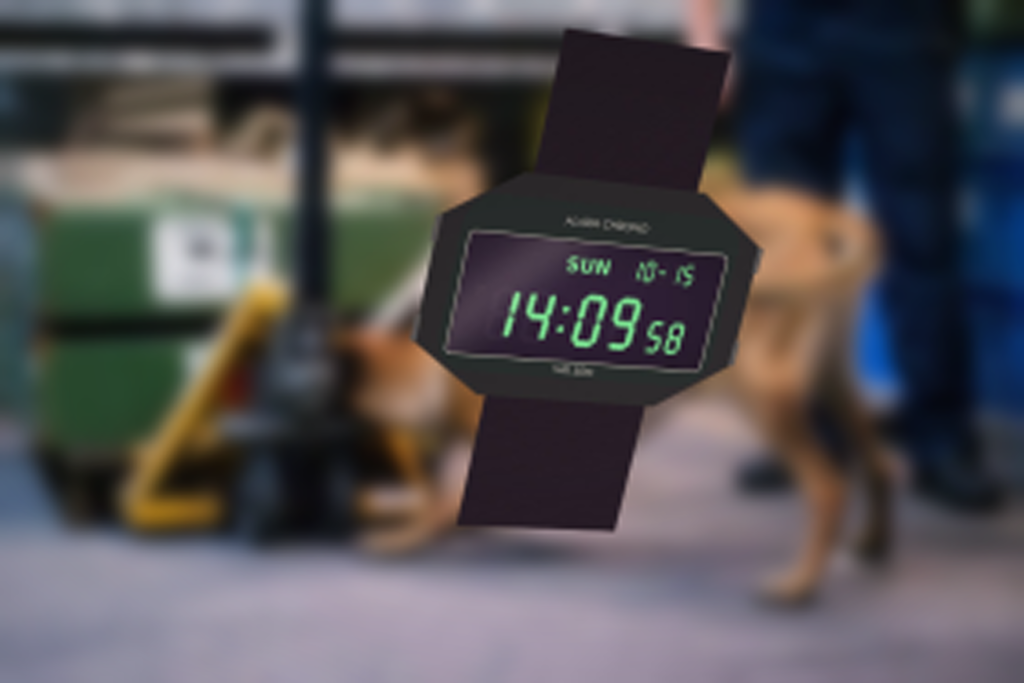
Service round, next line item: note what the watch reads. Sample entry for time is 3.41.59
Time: 14.09.58
